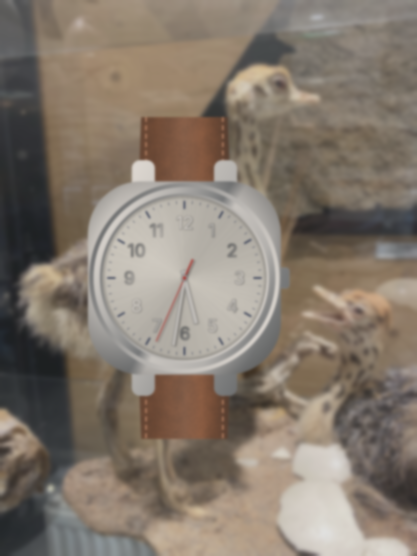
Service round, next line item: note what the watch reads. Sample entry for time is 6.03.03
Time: 5.31.34
